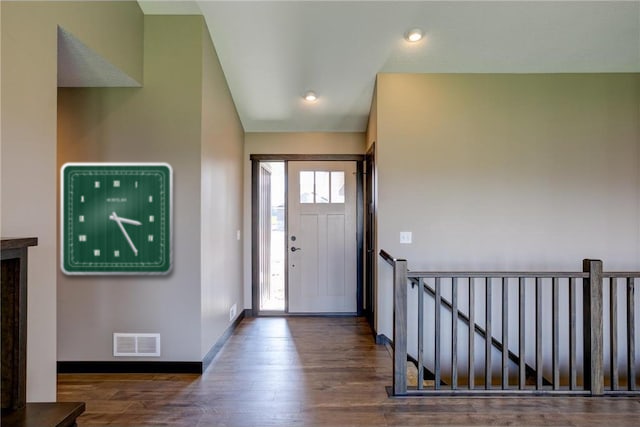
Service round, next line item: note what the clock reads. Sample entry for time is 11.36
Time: 3.25
